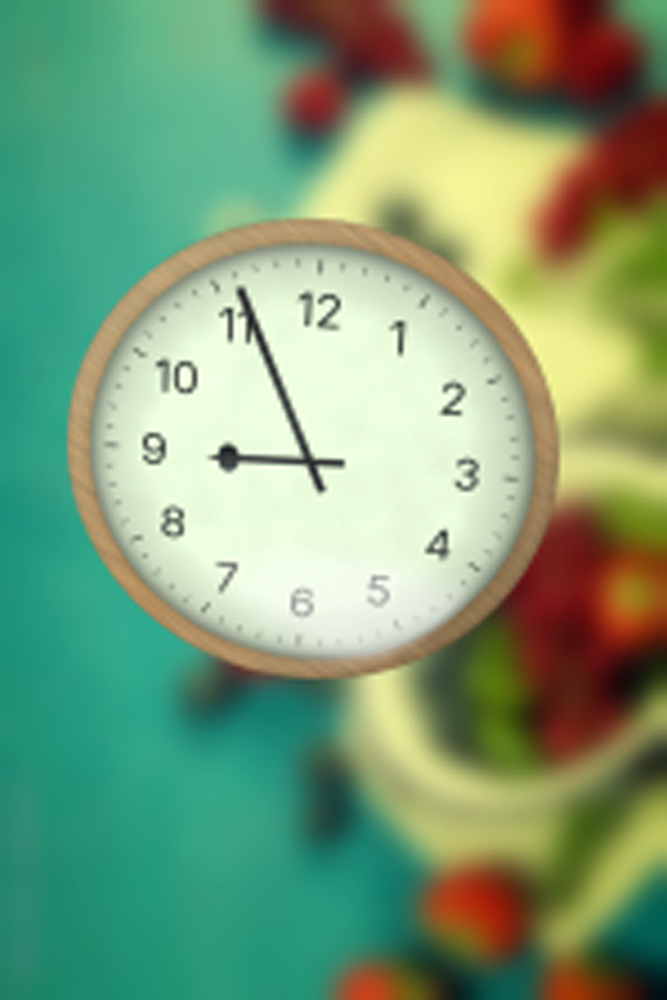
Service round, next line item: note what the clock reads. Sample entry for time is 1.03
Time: 8.56
